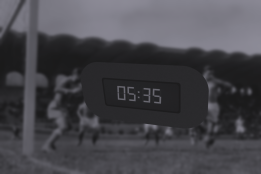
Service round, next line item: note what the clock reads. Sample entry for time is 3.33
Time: 5.35
